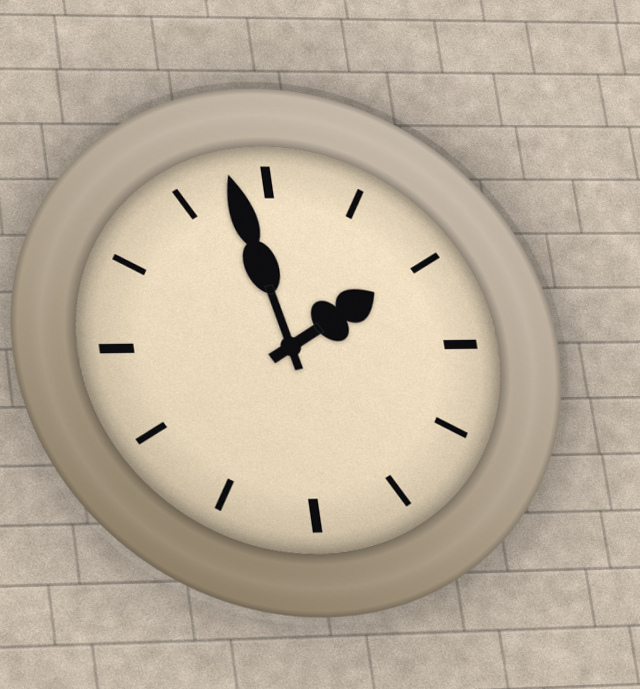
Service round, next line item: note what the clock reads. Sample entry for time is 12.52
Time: 1.58
